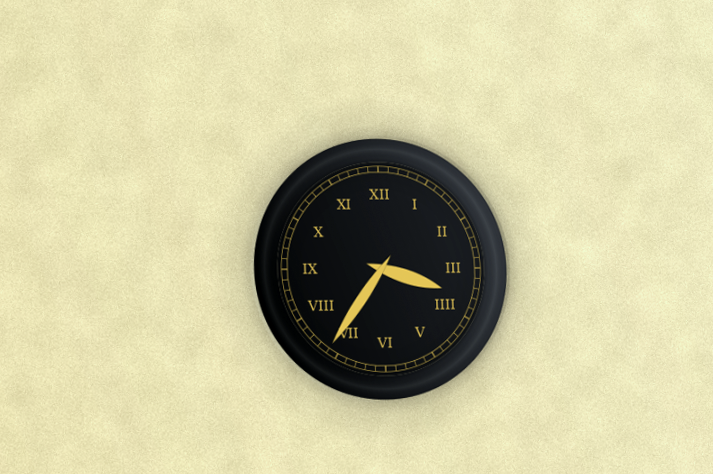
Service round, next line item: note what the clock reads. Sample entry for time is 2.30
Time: 3.36
